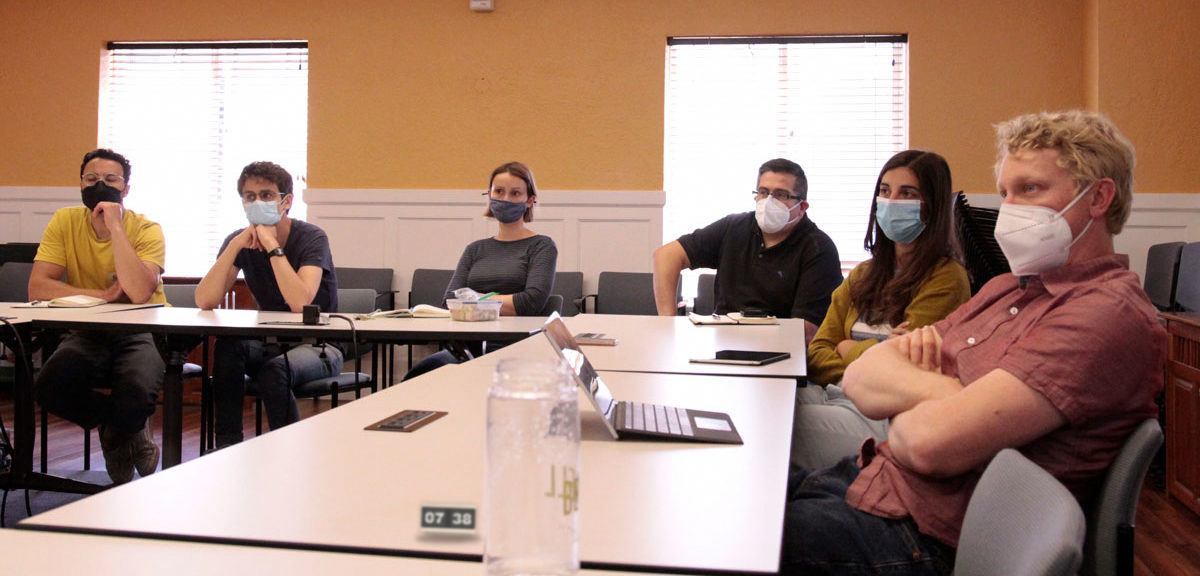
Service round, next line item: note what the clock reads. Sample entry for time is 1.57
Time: 7.38
